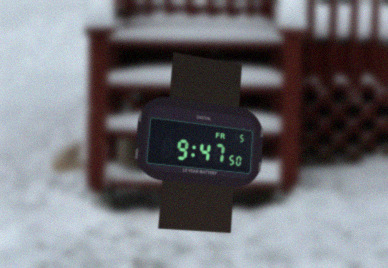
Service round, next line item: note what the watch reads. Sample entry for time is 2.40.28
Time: 9.47.50
